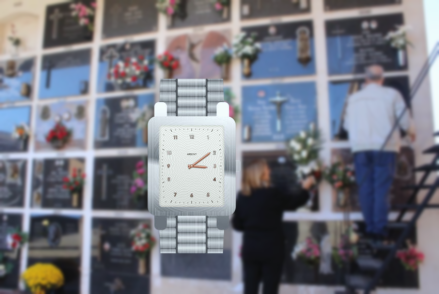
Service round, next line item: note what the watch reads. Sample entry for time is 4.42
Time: 3.09
